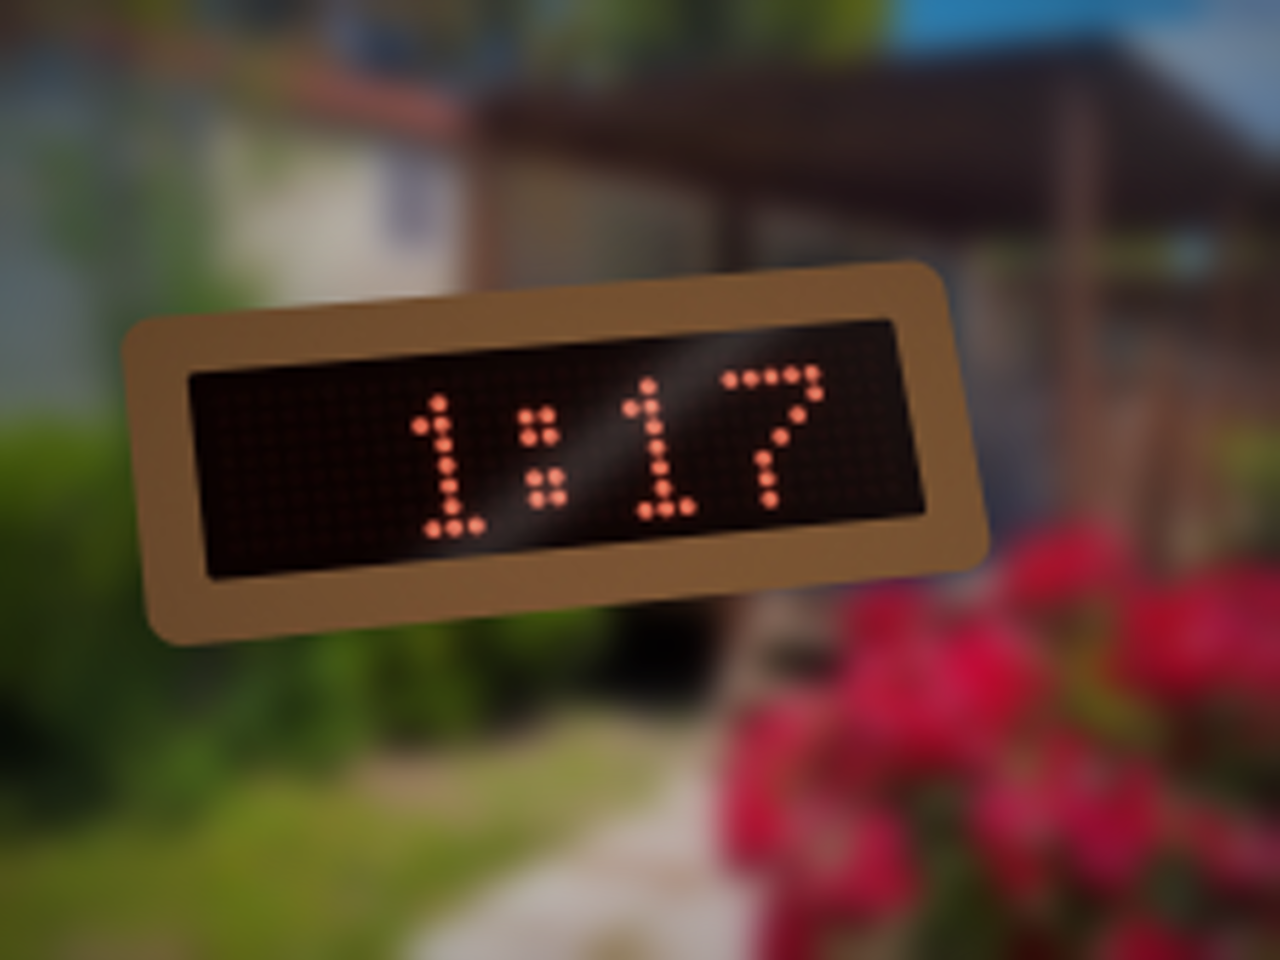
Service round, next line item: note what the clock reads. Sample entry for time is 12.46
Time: 1.17
